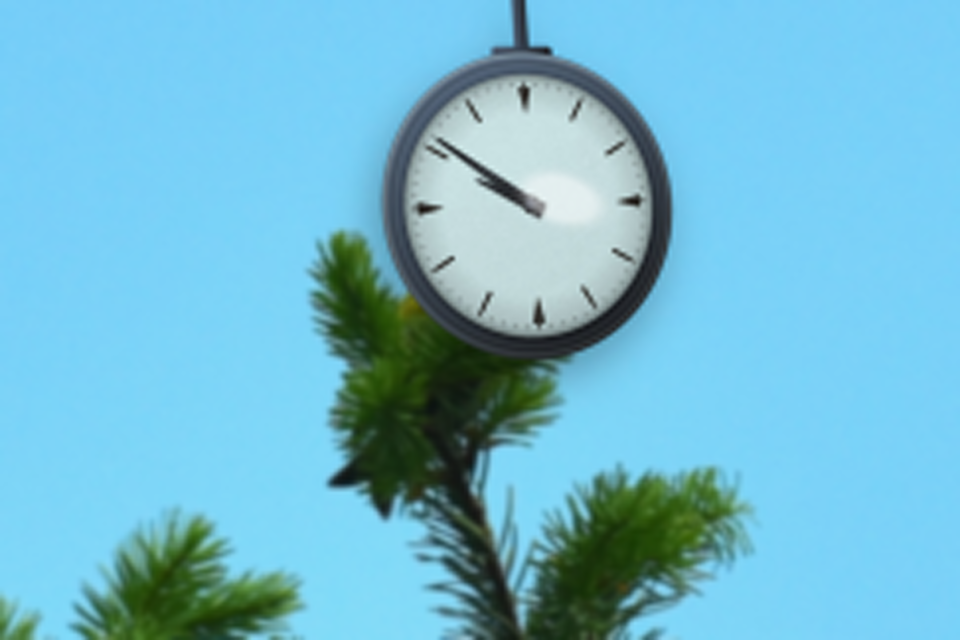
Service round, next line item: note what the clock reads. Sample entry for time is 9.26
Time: 9.51
